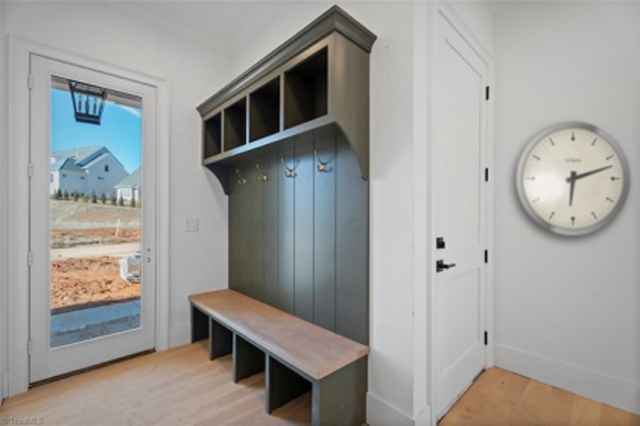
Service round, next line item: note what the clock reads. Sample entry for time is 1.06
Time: 6.12
